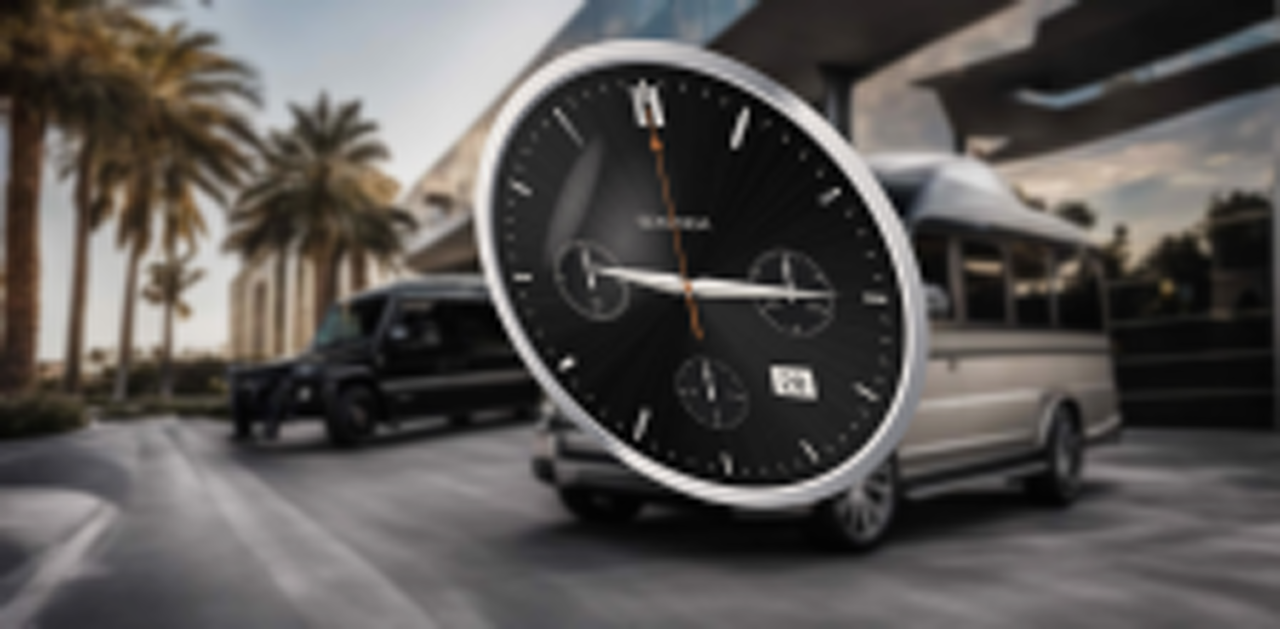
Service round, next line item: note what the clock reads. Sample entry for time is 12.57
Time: 9.15
